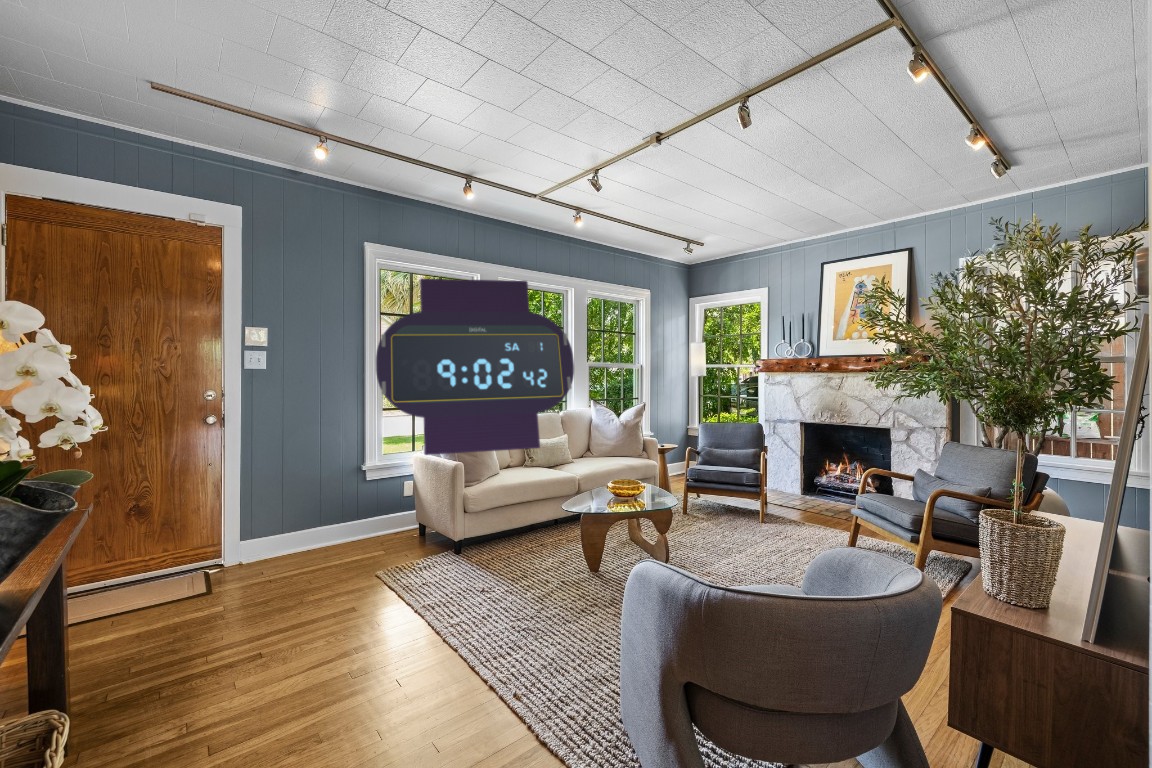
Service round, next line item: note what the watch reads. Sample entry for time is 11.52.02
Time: 9.02.42
